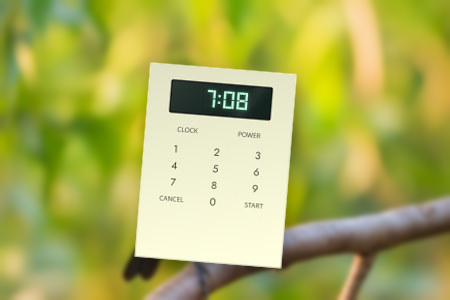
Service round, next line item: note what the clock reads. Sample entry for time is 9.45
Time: 7.08
